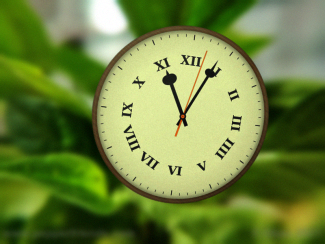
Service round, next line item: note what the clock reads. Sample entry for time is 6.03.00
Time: 11.04.02
